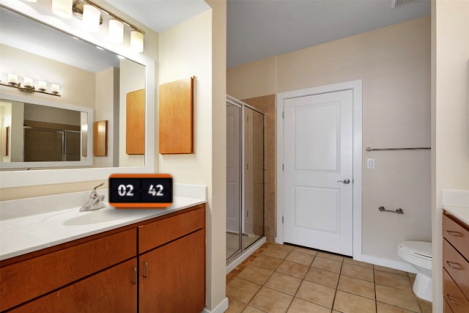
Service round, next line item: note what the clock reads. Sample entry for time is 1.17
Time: 2.42
